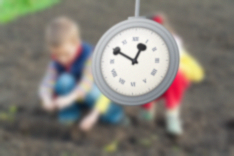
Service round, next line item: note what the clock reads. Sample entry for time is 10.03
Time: 12.50
